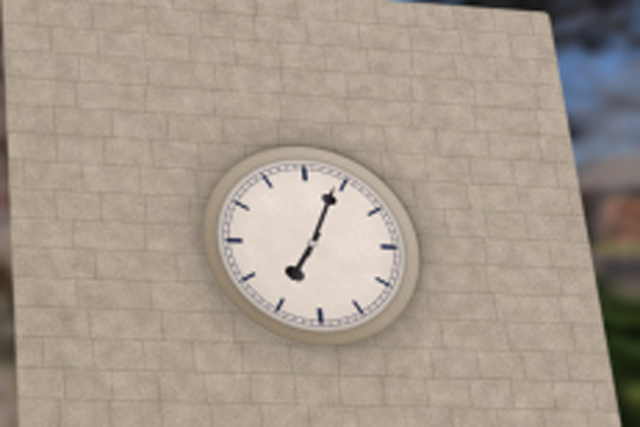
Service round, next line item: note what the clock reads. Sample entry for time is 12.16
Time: 7.04
